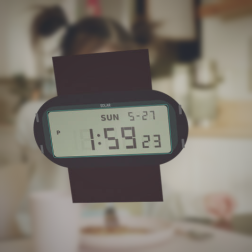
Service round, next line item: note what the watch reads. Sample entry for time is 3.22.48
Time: 1.59.23
